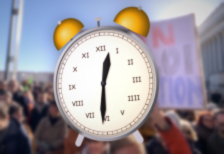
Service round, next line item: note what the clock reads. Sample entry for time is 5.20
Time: 12.31
